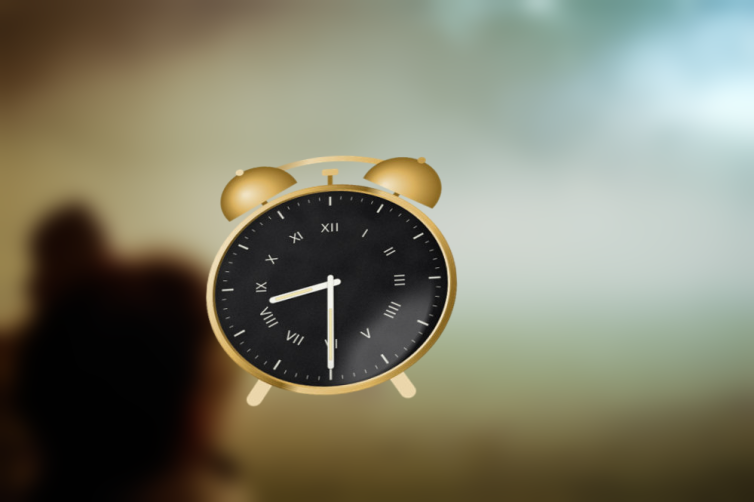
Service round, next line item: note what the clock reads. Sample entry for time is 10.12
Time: 8.30
